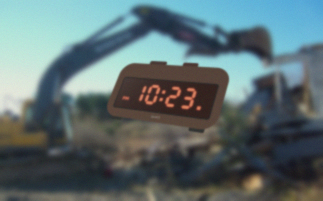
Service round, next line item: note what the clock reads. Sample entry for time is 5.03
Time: 10.23
